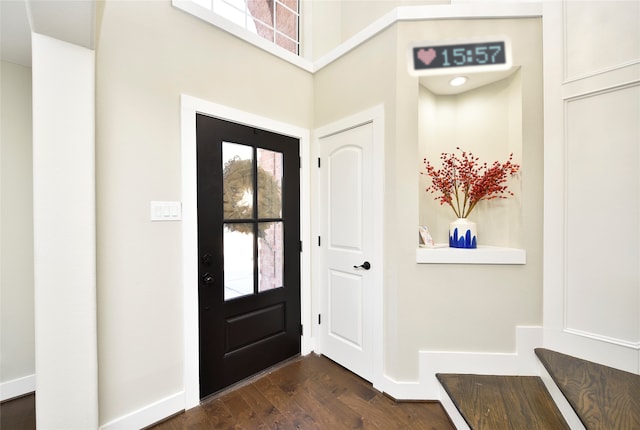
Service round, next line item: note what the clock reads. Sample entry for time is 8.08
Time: 15.57
